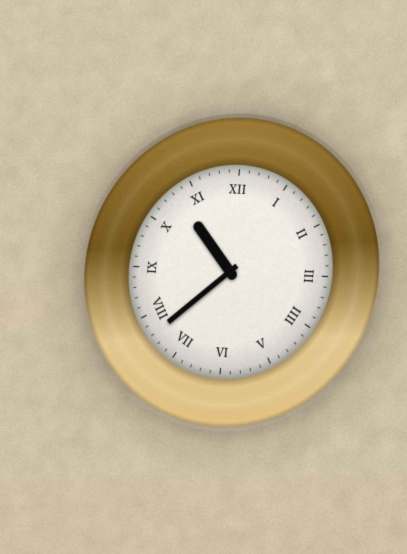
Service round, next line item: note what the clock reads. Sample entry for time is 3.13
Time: 10.38
